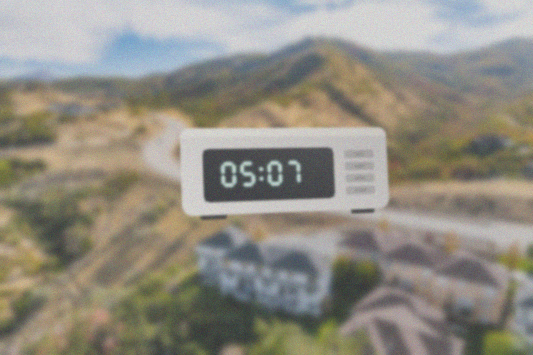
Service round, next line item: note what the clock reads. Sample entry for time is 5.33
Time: 5.07
